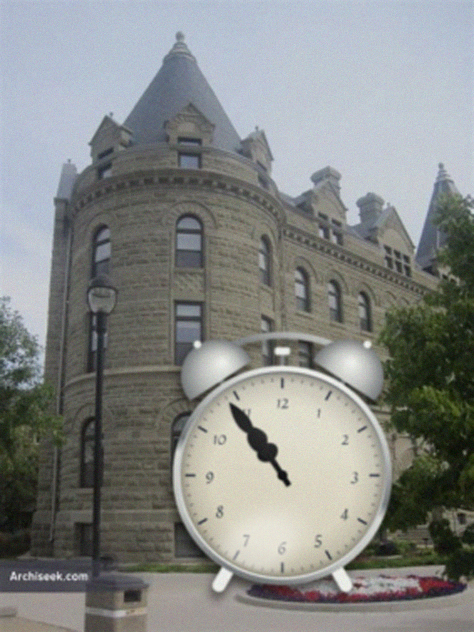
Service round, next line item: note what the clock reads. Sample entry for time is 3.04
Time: 10.54
